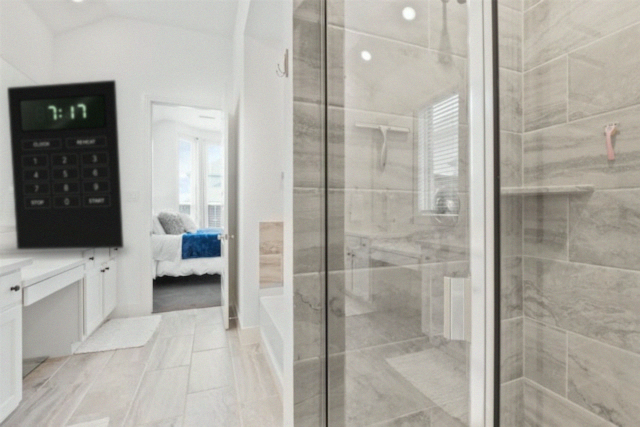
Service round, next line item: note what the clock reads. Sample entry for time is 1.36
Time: 7.17
